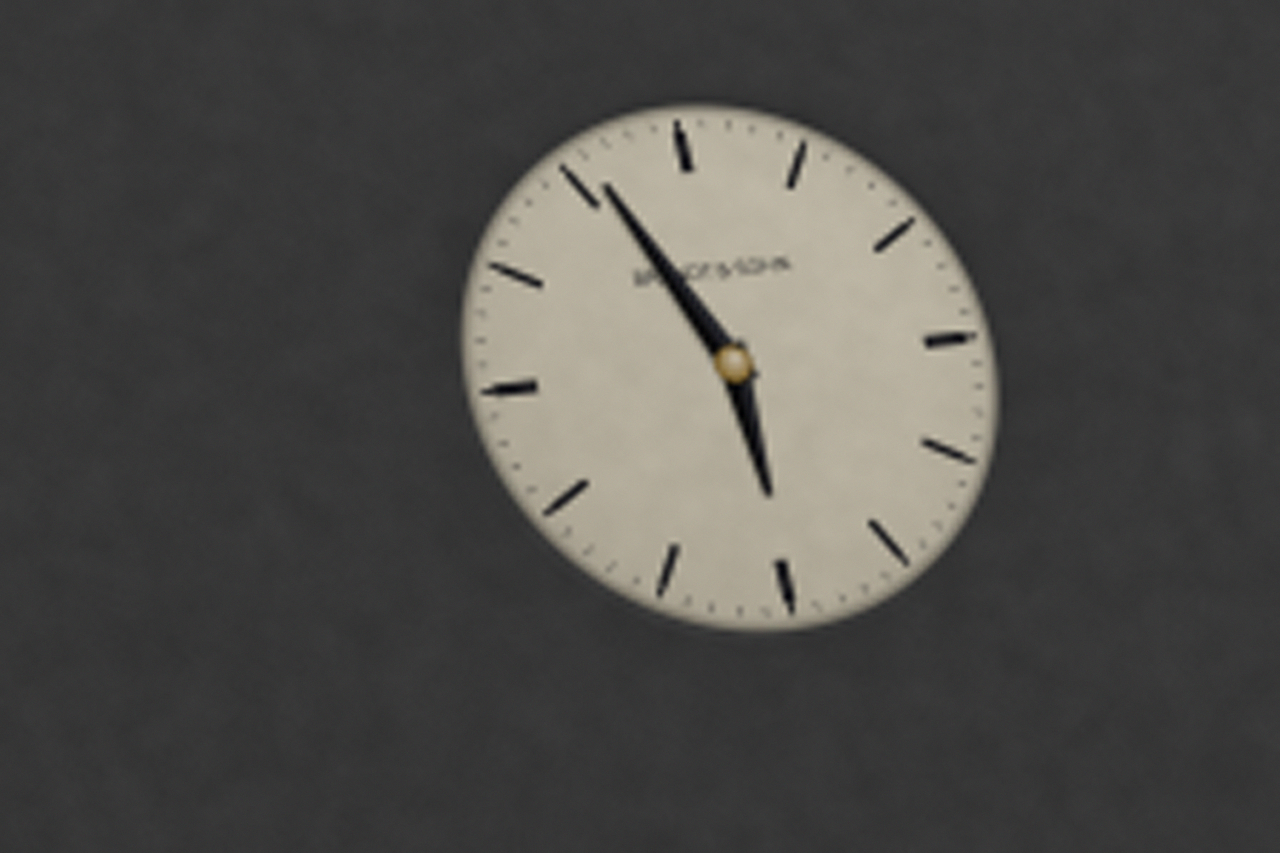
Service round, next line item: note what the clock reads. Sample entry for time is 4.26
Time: 5.56
